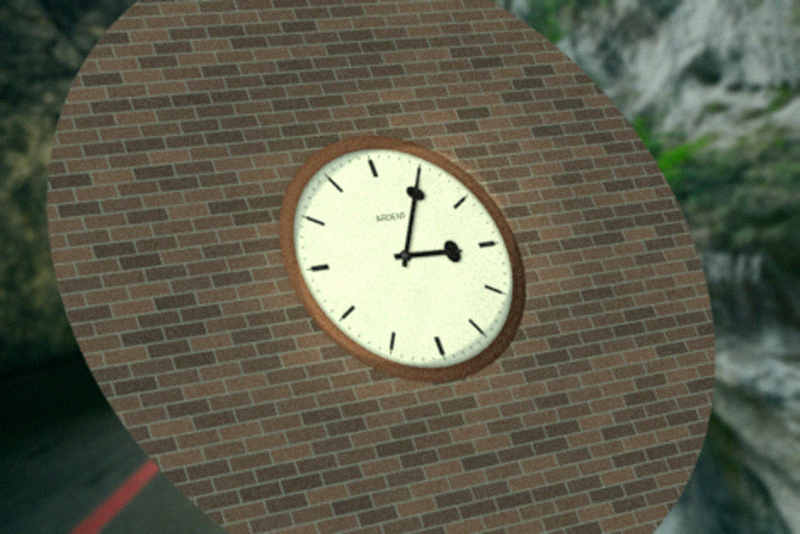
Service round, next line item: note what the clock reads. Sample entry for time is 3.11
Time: 3.05
